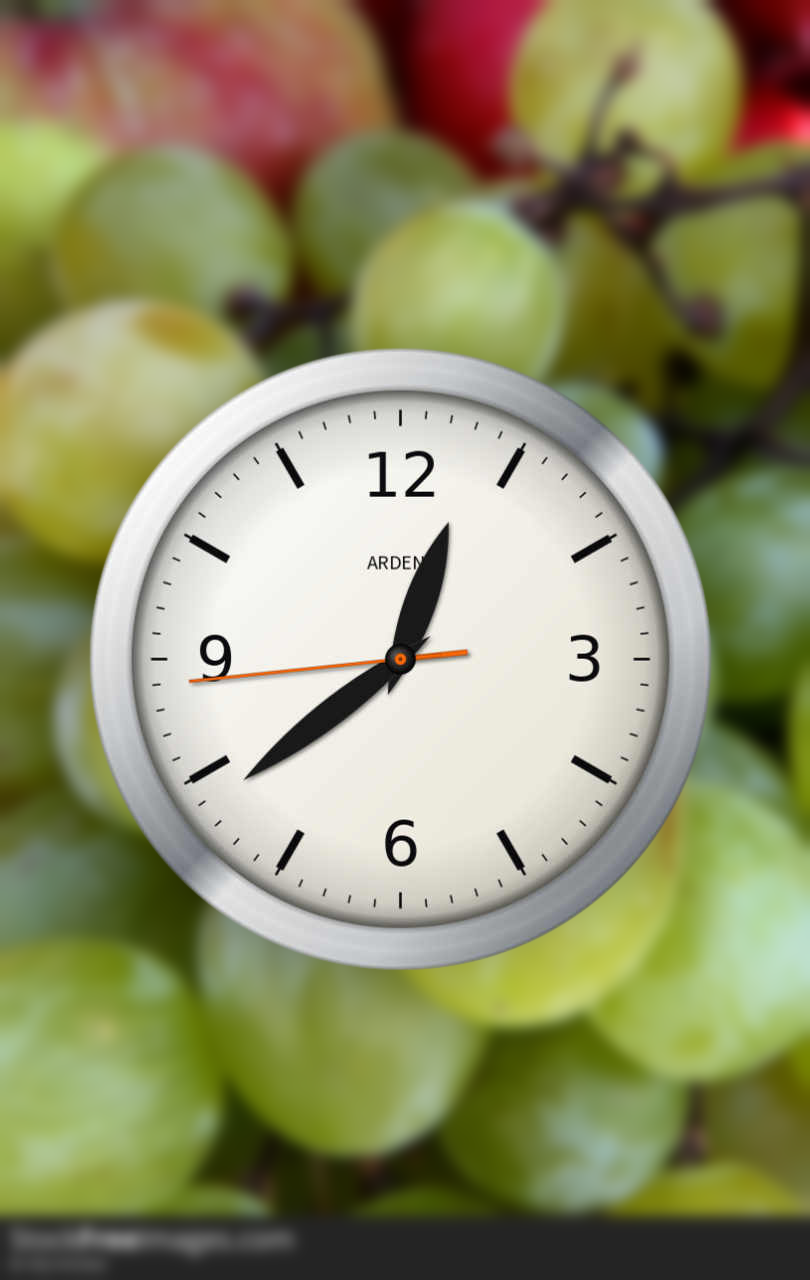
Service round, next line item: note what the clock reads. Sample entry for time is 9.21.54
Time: 12.38.44
